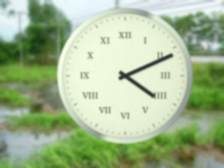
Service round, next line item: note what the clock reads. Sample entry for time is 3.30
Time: 4.11
